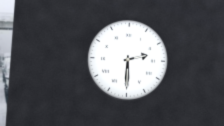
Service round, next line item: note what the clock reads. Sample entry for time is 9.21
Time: 2.30
